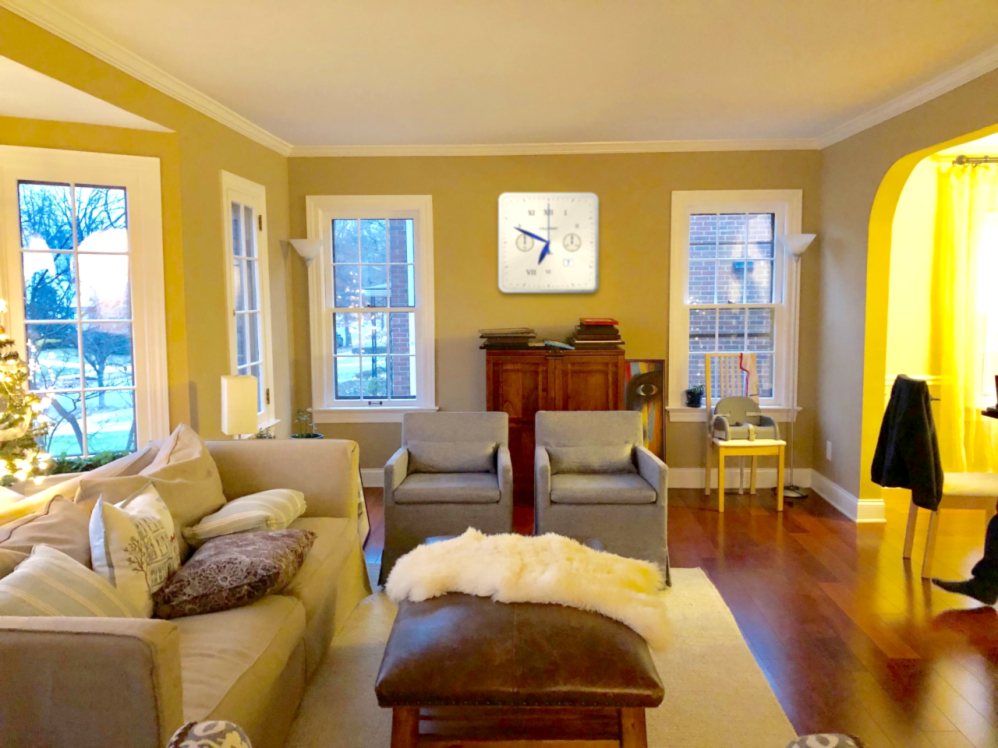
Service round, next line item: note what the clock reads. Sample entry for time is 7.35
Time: 6.49
